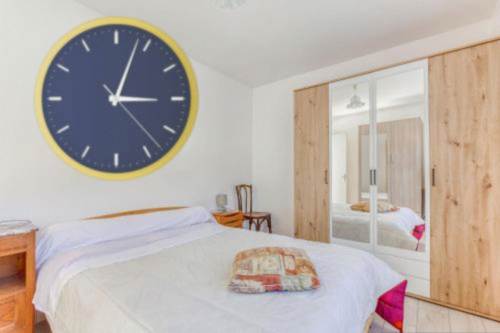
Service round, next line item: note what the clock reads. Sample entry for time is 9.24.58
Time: 3.03.23
